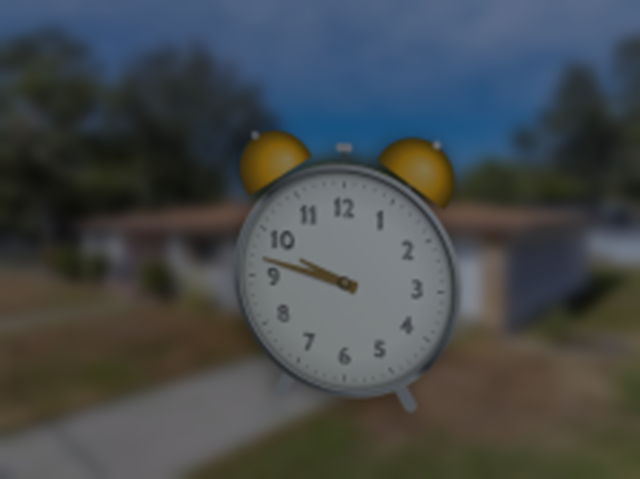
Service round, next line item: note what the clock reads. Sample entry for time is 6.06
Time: 9.47
